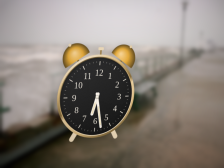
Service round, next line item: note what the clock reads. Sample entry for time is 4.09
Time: 6.28
